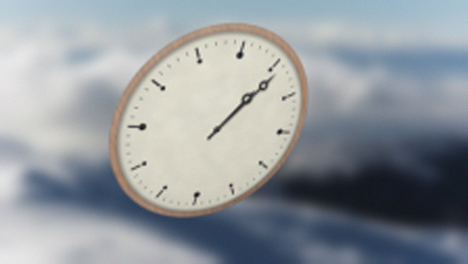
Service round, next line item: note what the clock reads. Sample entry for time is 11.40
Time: 1.06
